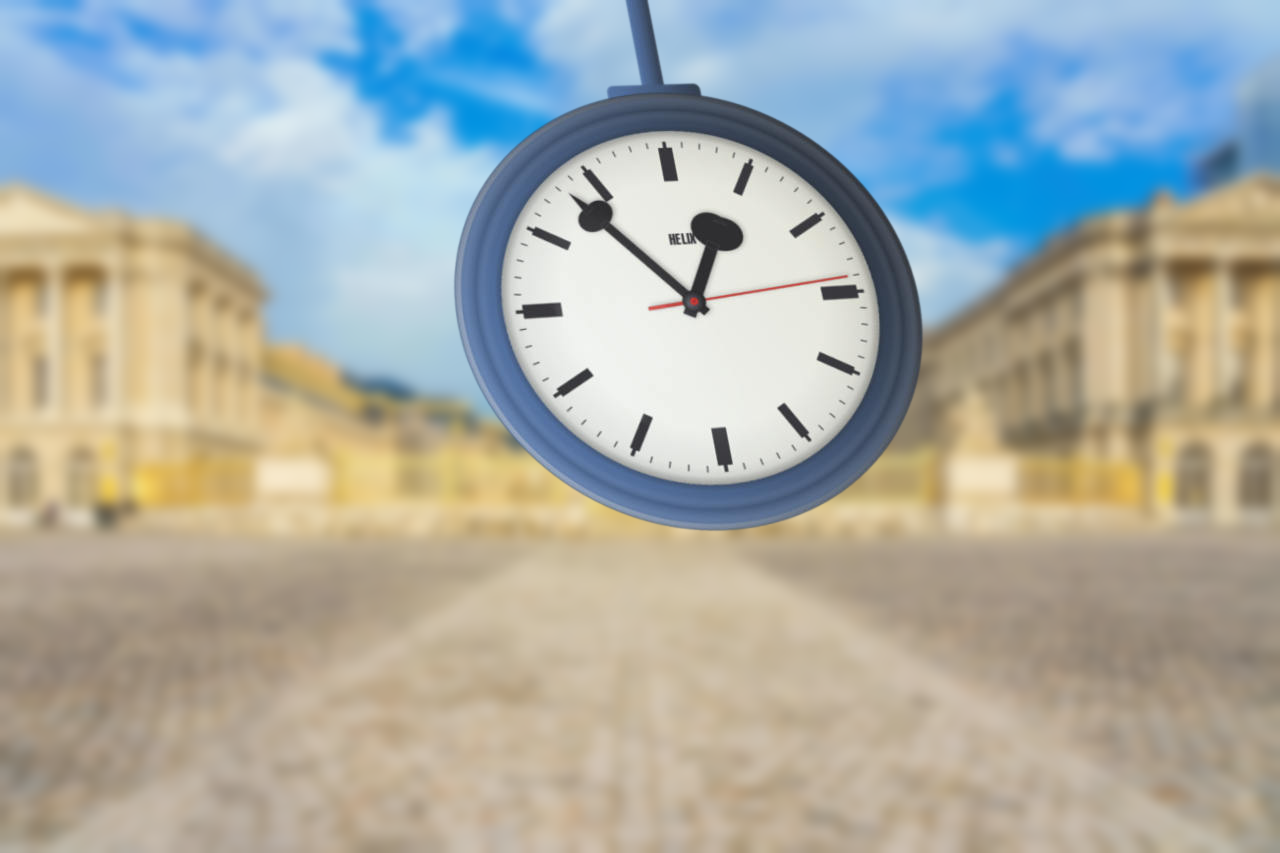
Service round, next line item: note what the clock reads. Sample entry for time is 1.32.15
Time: 12.53.14
